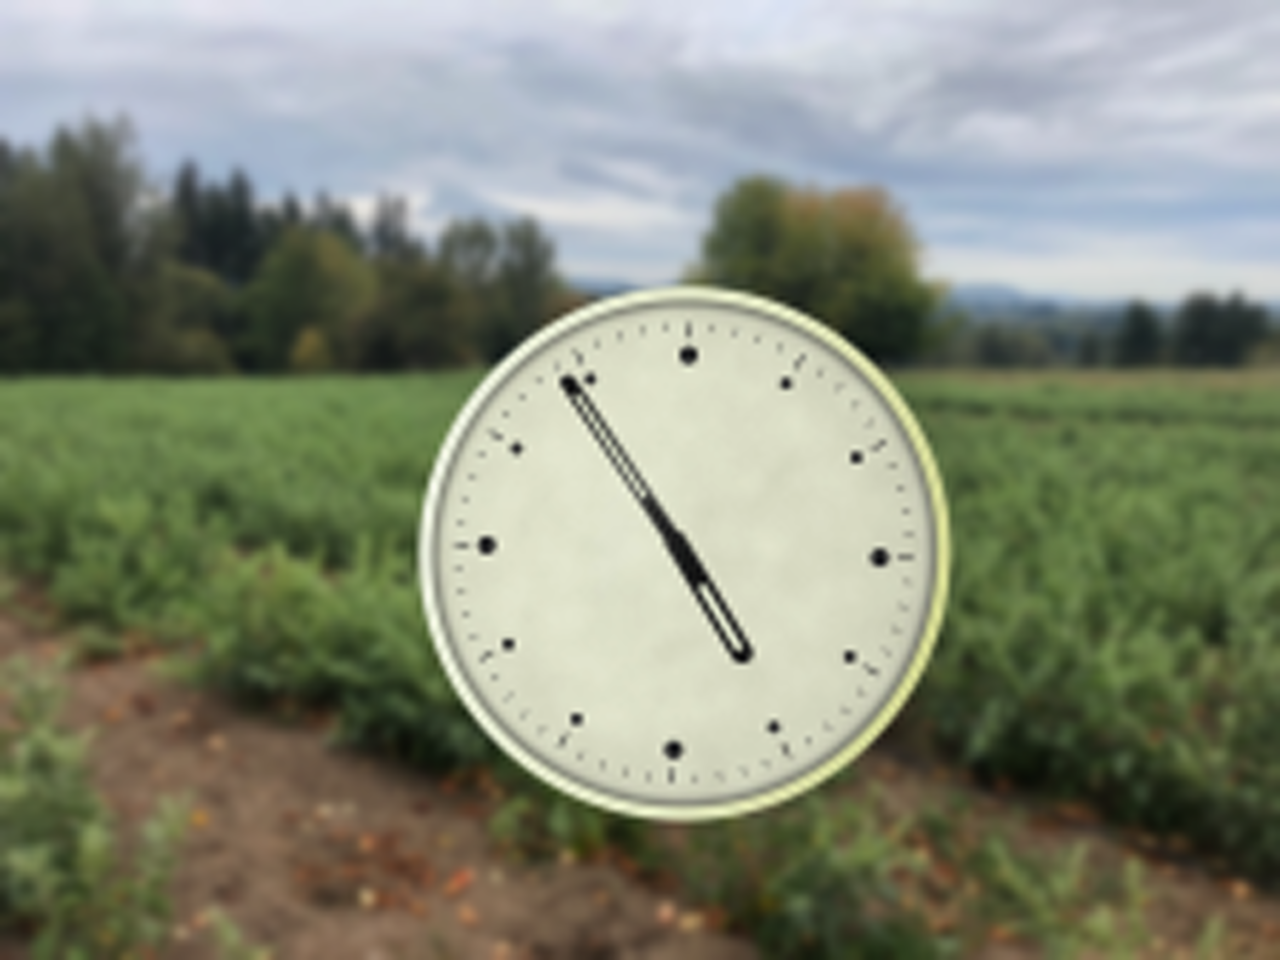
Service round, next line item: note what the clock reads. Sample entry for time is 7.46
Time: 4.54
